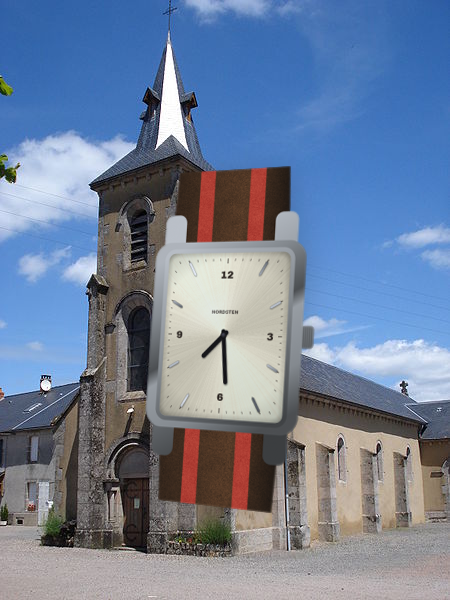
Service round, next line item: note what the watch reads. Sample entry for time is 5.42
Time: 7.29
